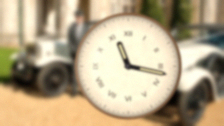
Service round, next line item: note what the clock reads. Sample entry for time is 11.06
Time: 11.17
